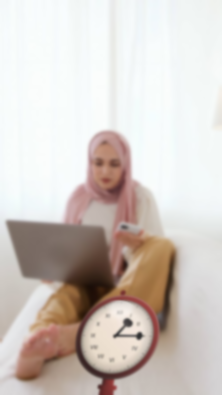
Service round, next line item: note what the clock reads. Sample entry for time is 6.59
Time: 1.15
